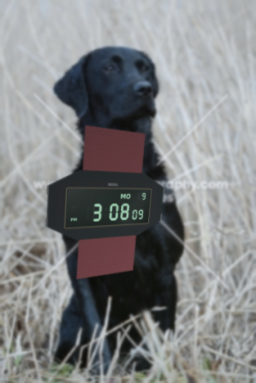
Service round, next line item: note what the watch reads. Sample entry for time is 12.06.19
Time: 3.08.09
